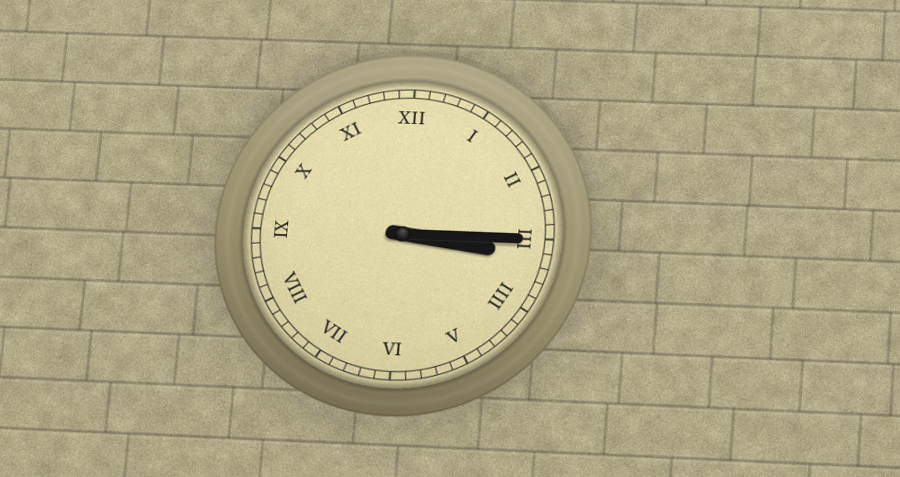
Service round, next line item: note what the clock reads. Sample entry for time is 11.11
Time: 3.15
